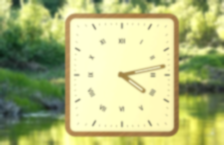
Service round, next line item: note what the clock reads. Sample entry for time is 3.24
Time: 4.13
